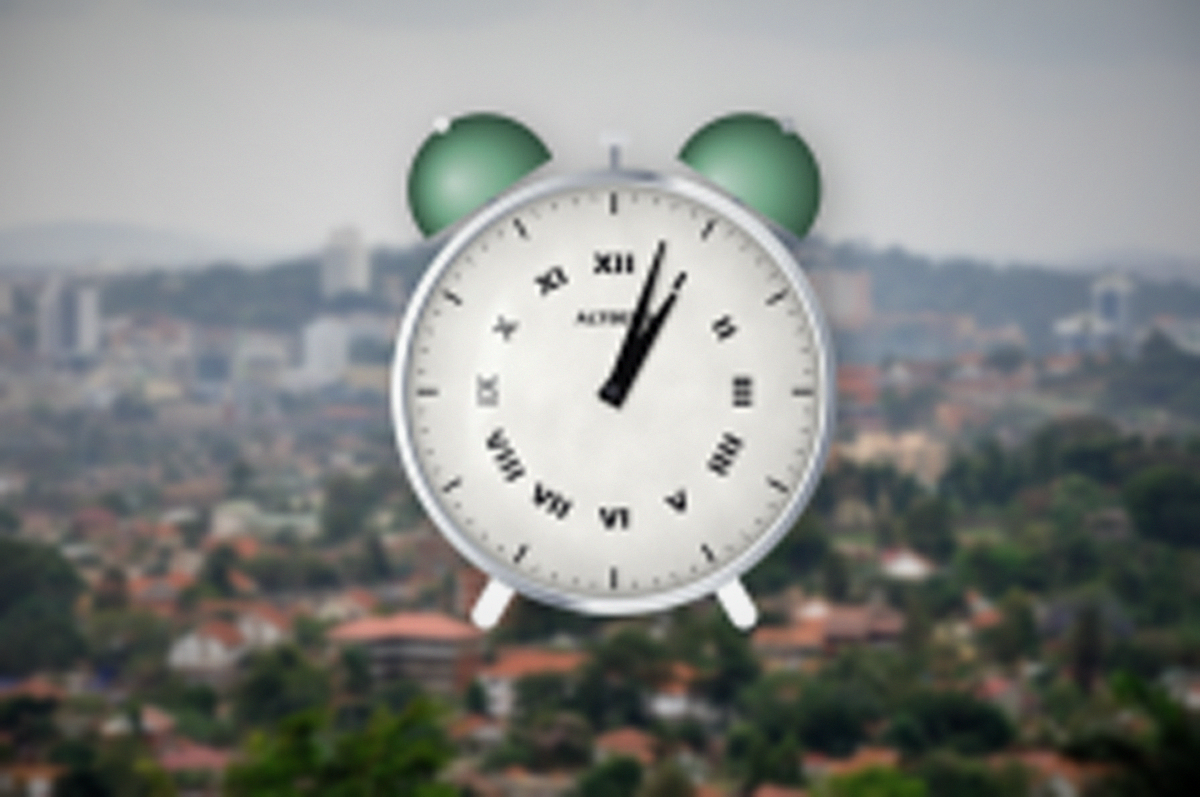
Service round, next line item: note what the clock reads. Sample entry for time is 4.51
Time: 1.03
